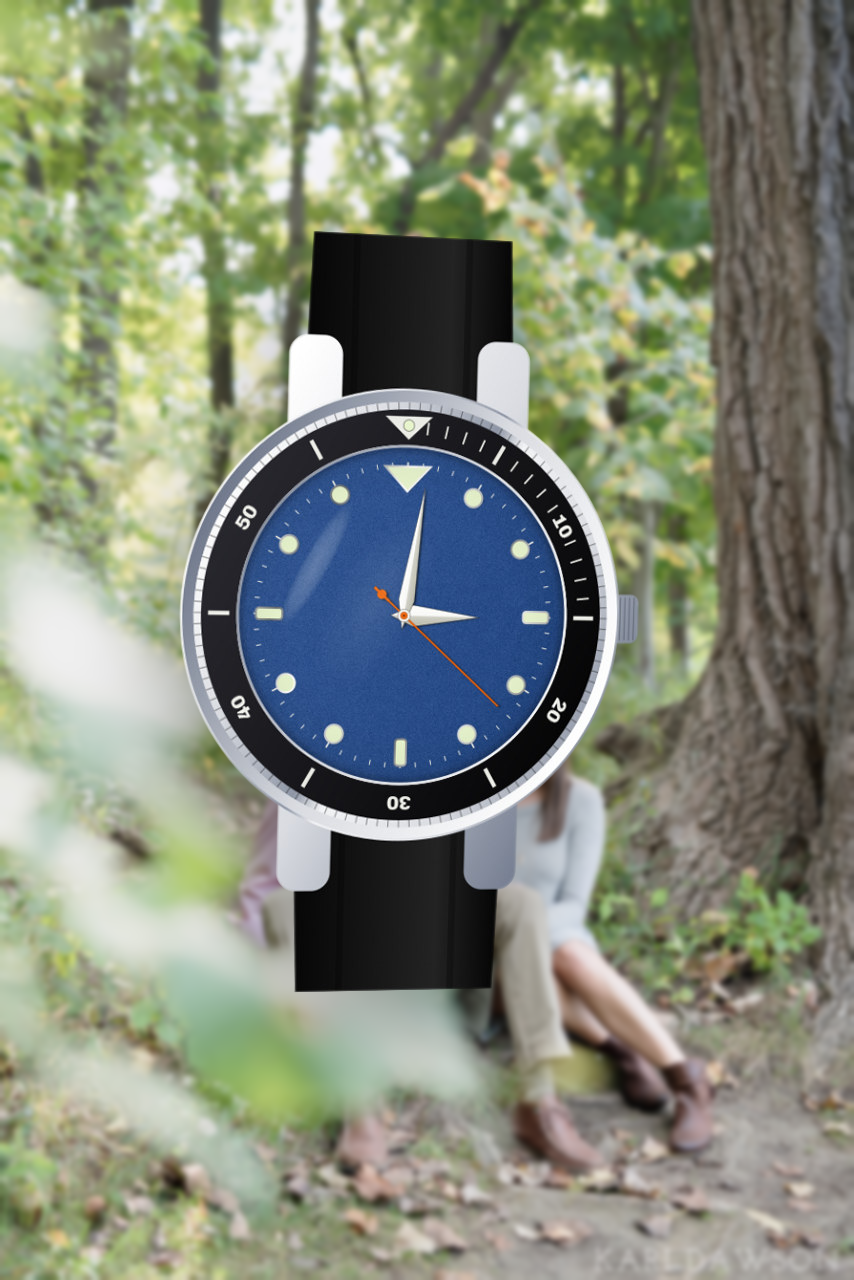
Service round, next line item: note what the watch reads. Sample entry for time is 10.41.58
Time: 3.01.22
